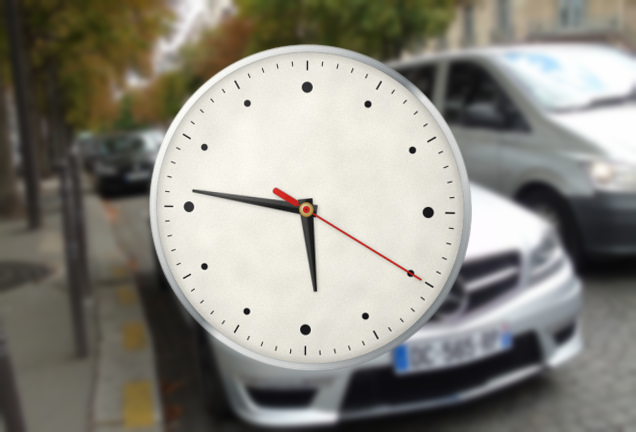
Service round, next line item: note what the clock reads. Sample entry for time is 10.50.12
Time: 5.46.20
